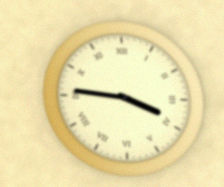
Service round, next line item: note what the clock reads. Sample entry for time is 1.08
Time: 3.46
